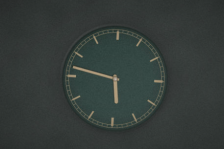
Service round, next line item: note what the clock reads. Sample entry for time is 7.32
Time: 5.47
